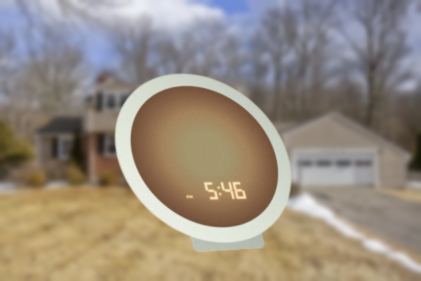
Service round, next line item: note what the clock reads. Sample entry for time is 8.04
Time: 5.46
